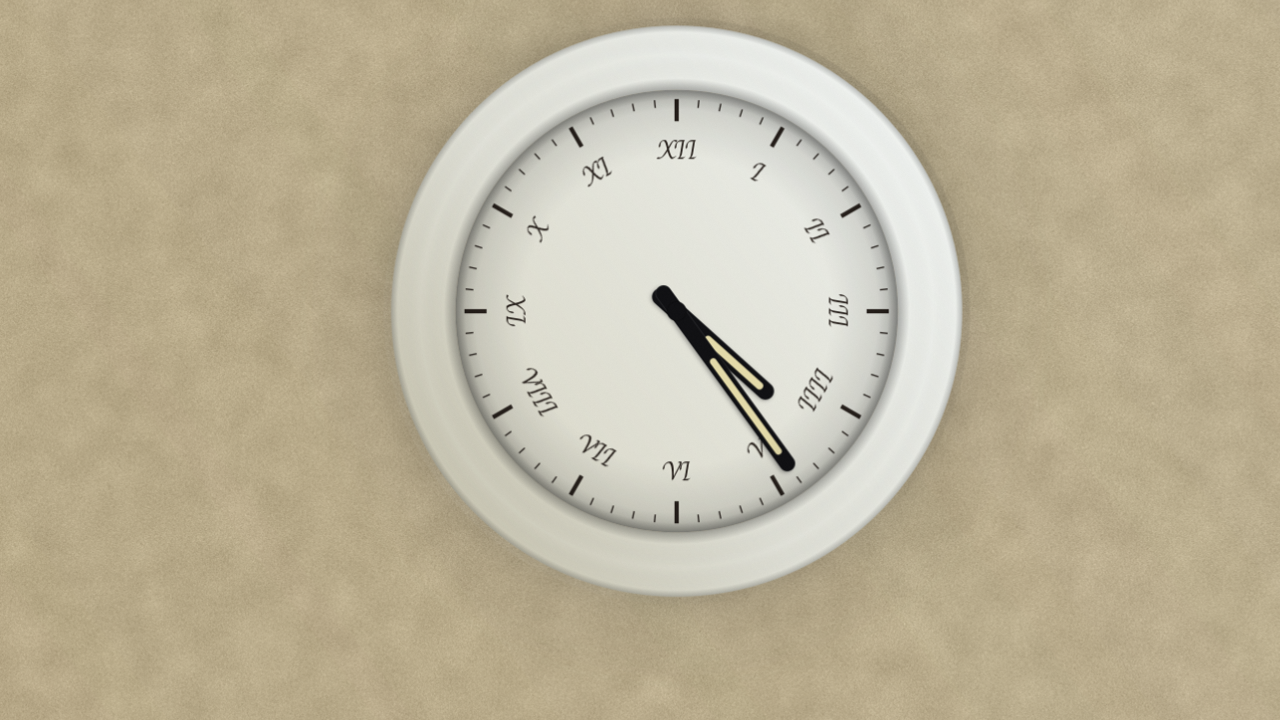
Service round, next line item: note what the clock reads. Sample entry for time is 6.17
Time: 4.24
